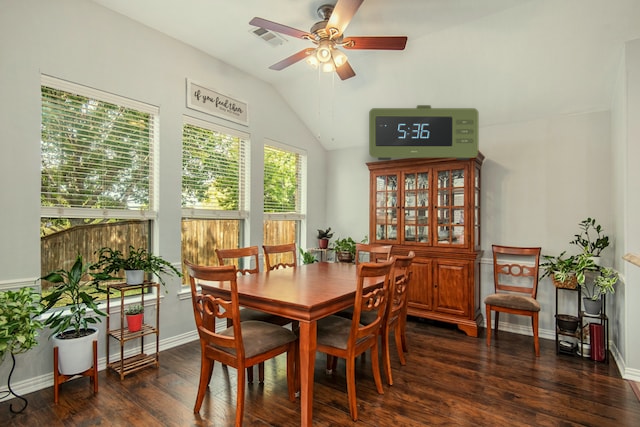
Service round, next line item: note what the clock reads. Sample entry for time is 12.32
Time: 5.36
